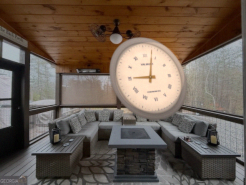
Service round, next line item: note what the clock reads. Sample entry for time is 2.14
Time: 9.03
